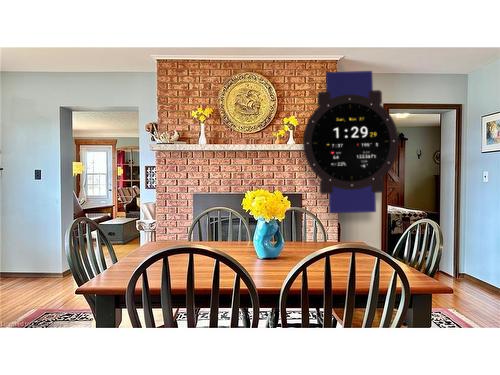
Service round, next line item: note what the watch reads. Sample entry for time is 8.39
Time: 1.29
